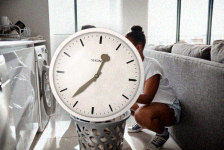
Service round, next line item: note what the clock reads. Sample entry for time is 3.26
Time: 12.37
